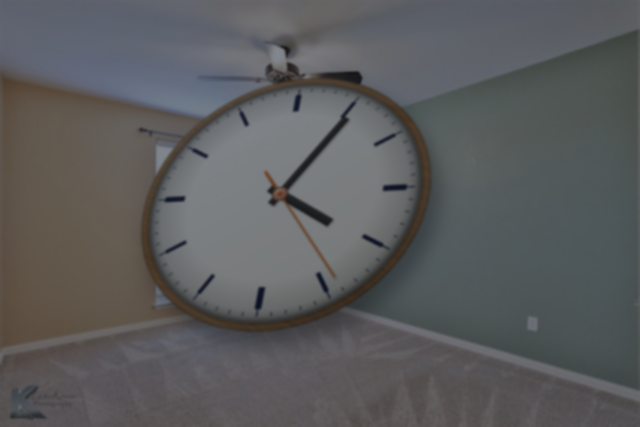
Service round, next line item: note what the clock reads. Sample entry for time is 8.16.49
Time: 4.05.24
